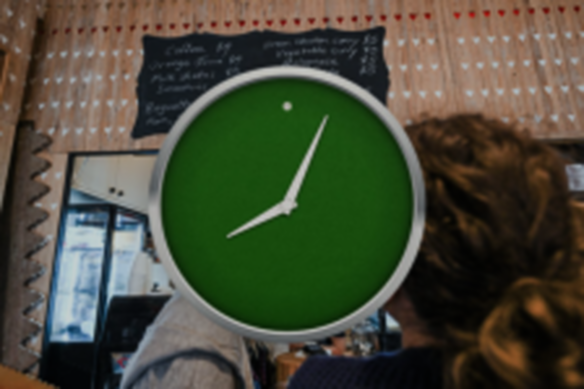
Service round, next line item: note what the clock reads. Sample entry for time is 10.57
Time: 8.04
